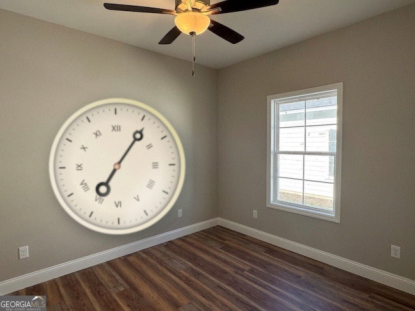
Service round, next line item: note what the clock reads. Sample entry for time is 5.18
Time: 7.06
